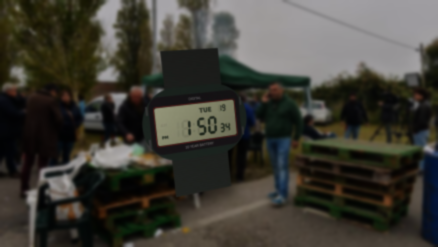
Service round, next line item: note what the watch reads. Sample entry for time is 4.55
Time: 1.50
